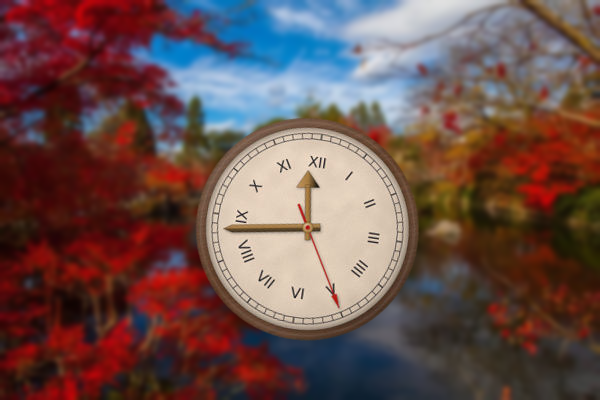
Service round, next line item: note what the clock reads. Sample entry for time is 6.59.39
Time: 11.43.25
